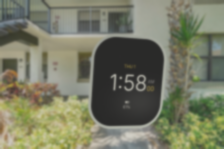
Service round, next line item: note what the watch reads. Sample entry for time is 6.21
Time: 1.58
